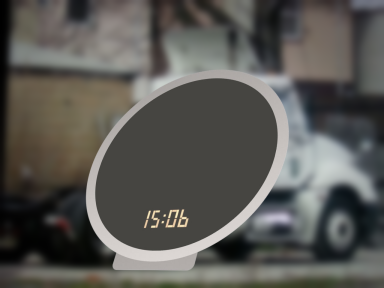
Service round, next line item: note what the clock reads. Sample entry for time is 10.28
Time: 15.06
